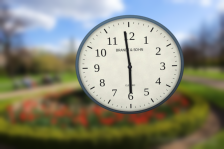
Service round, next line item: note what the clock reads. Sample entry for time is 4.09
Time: 5.59
